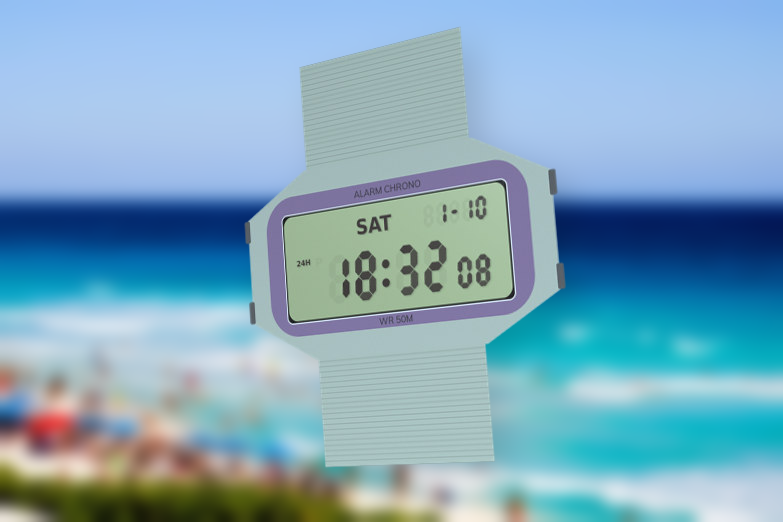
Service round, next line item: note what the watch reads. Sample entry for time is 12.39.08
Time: 18.32.08
